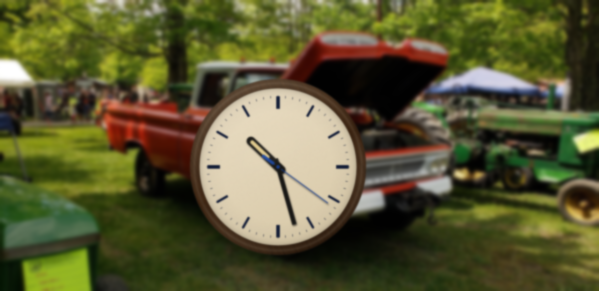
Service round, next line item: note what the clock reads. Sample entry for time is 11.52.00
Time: 10.27.21
